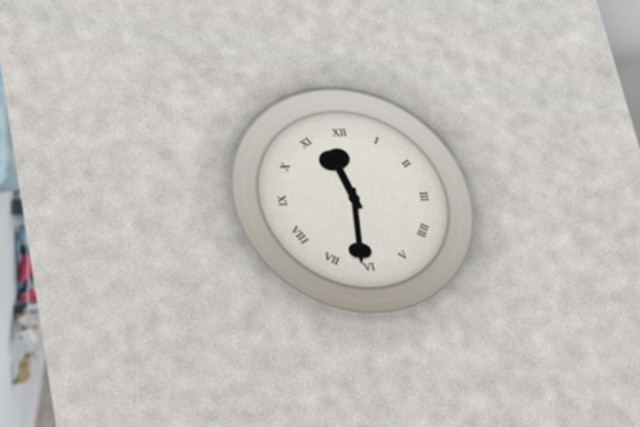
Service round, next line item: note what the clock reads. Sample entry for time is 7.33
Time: 11.31
